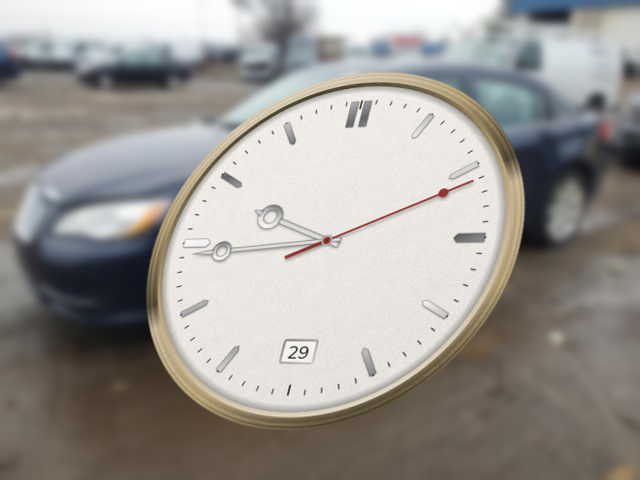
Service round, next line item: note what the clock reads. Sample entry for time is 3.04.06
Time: 9.44.11
